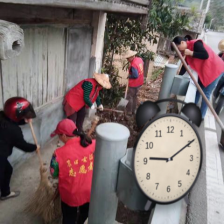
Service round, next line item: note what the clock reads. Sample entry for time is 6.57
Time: 9.10
